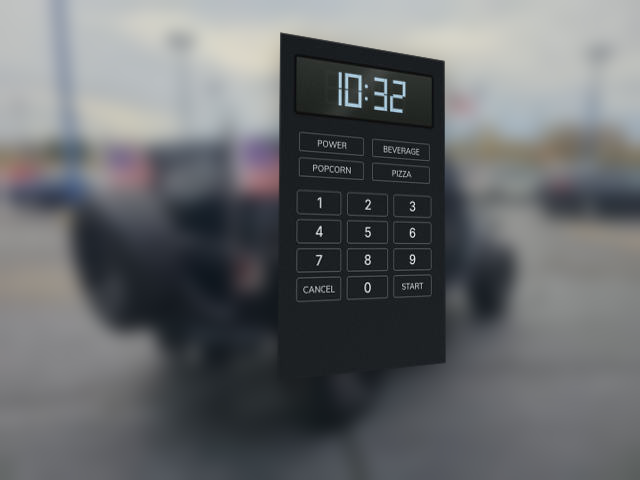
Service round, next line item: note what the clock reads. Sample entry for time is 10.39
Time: 10.32
